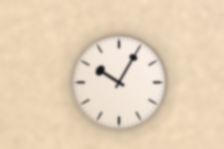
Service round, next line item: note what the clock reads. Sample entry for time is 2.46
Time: 10.05
